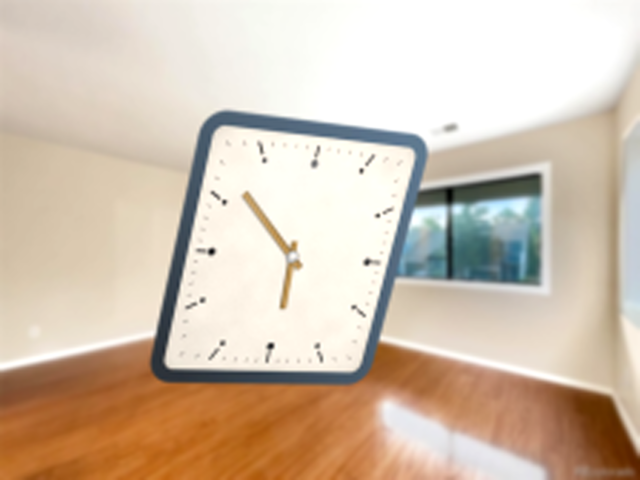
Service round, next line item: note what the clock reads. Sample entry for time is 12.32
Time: 5.52
